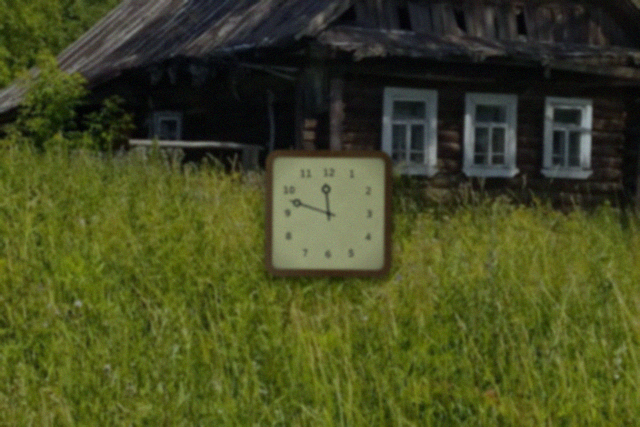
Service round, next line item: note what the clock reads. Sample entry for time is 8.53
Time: 11.48
